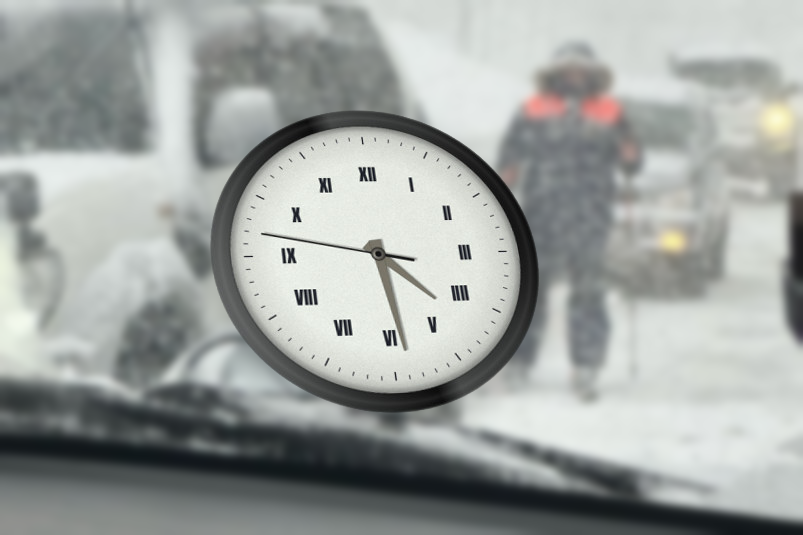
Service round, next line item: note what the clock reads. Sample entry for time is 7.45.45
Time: 4.28.47
